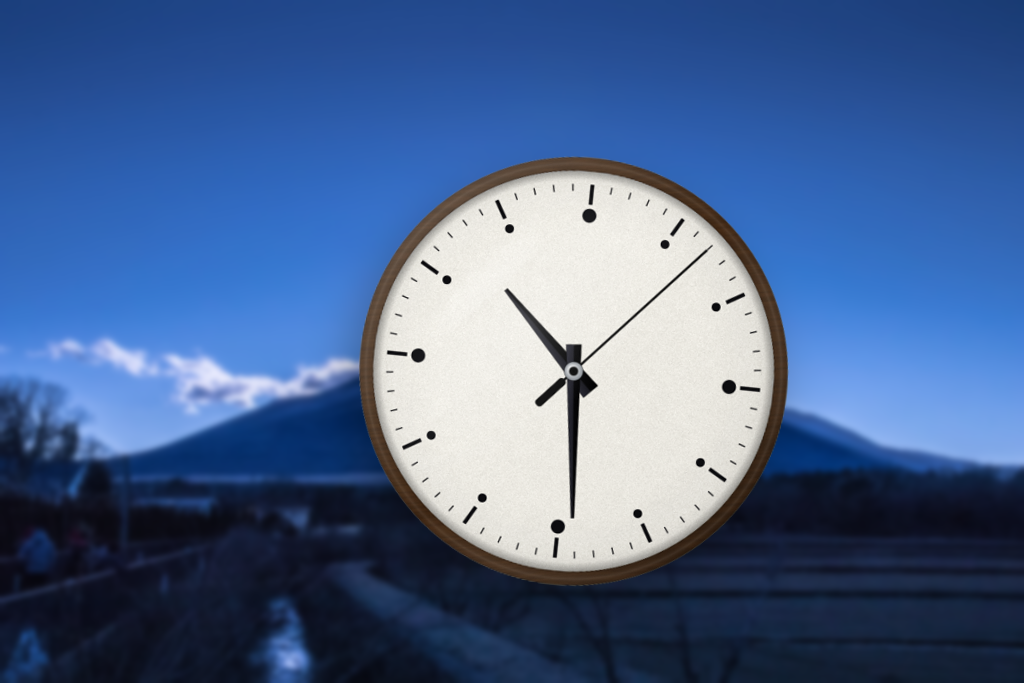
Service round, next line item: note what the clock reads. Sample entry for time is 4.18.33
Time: 10.29.07
